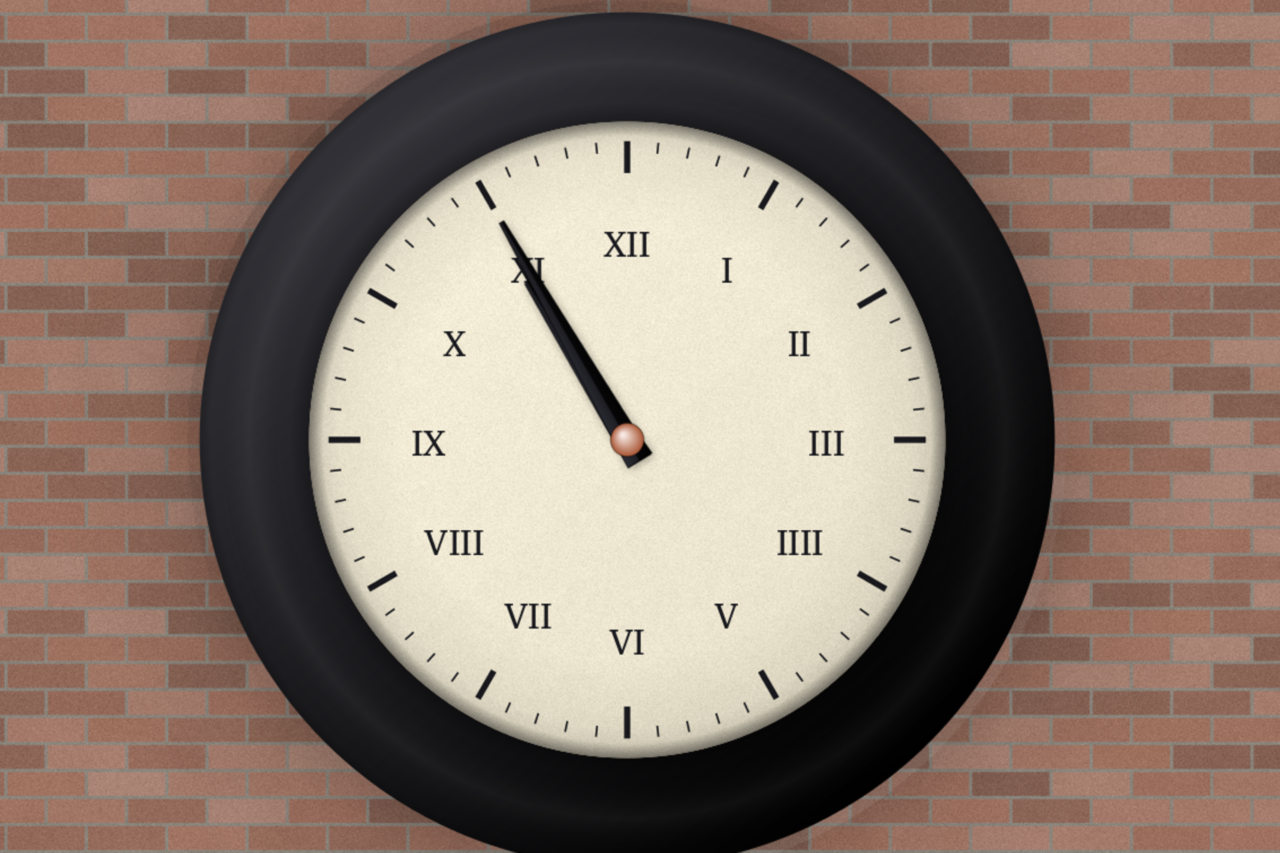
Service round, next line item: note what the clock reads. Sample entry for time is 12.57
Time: 10.55
